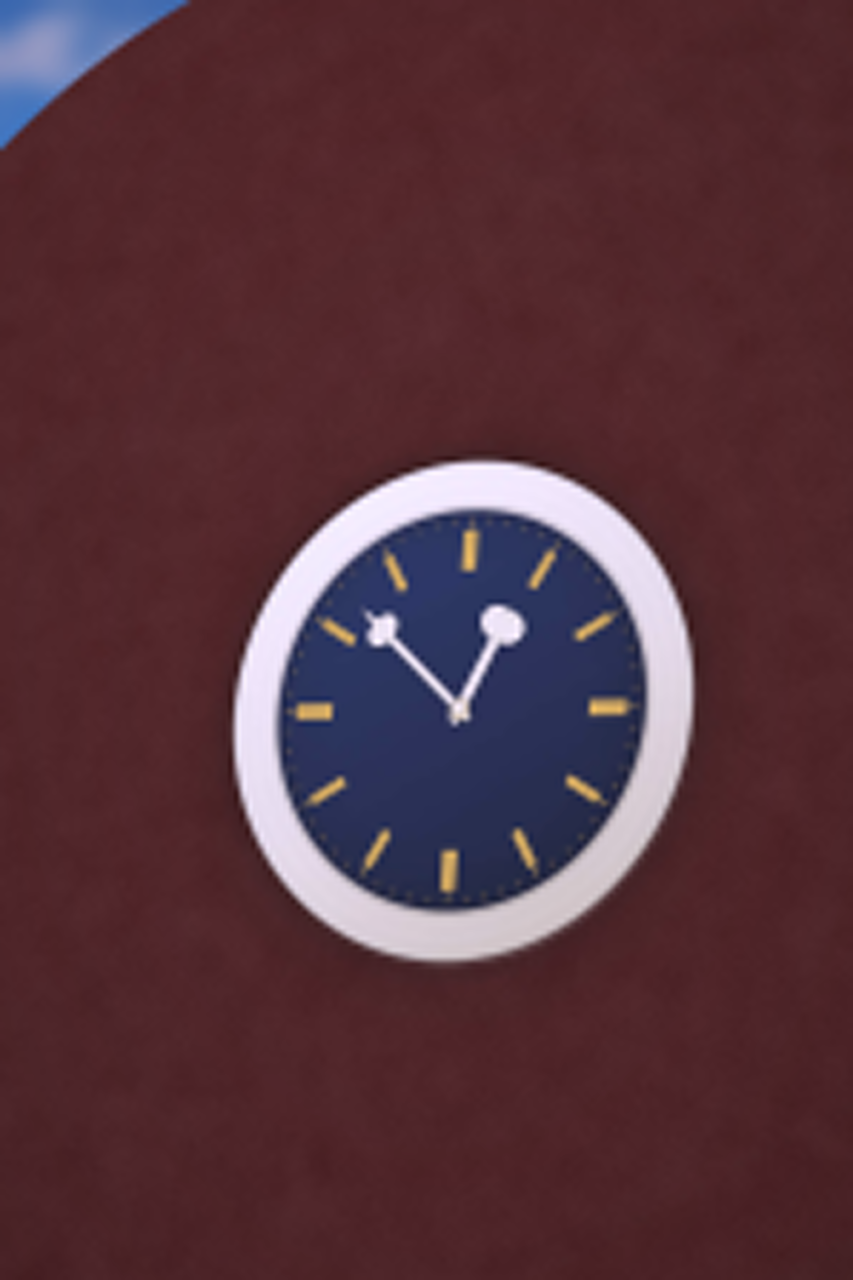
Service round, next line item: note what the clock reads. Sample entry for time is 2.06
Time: 12.52
